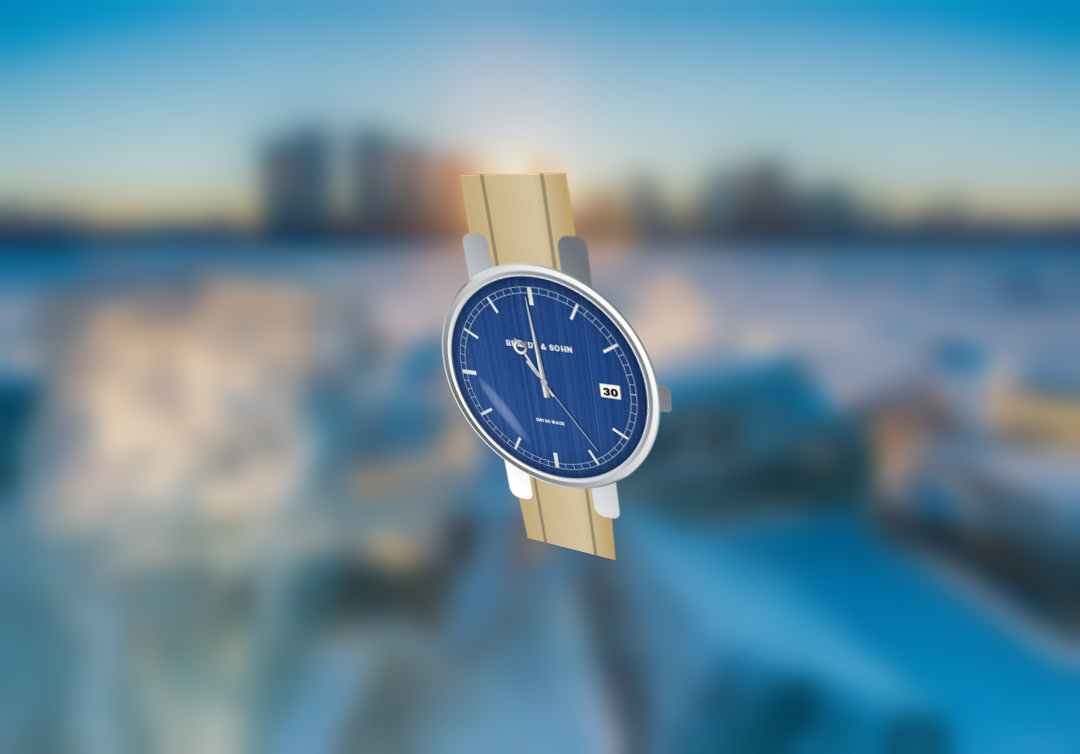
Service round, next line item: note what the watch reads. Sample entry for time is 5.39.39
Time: 10.59.24
